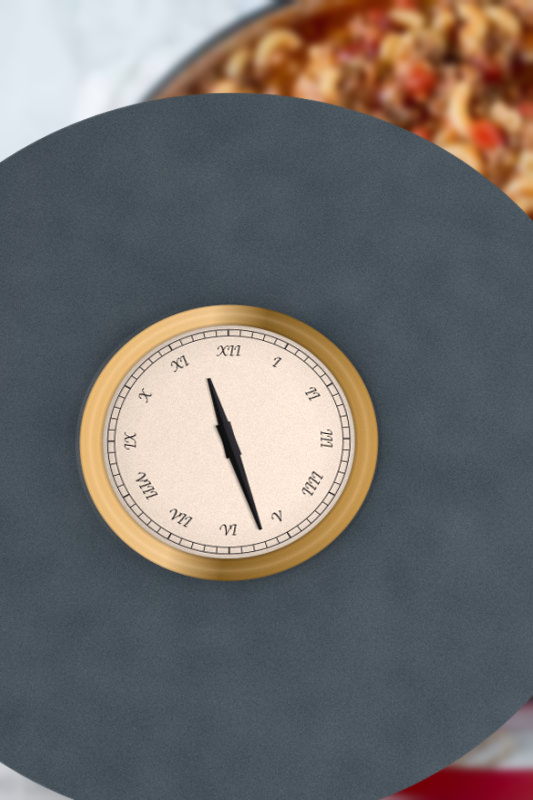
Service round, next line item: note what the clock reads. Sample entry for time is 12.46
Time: 11.27
